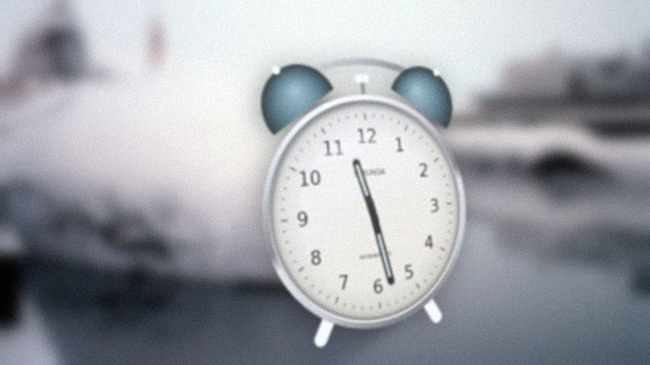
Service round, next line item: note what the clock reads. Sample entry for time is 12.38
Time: 11.28
